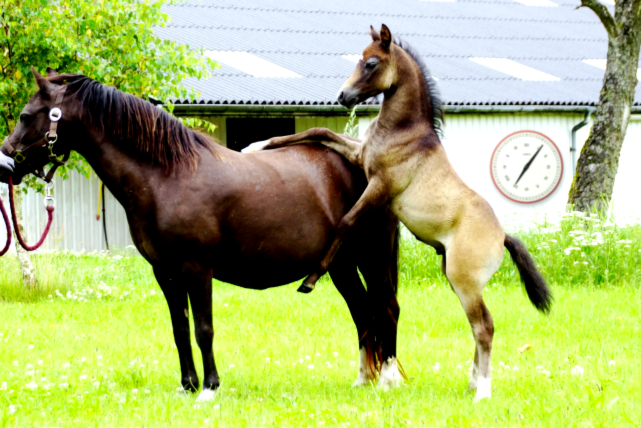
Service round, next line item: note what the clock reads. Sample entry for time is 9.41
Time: 7.06
